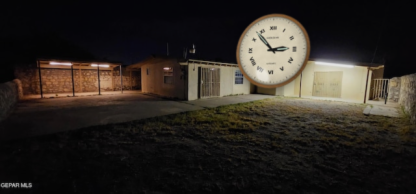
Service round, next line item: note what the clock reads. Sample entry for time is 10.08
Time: 2.53
